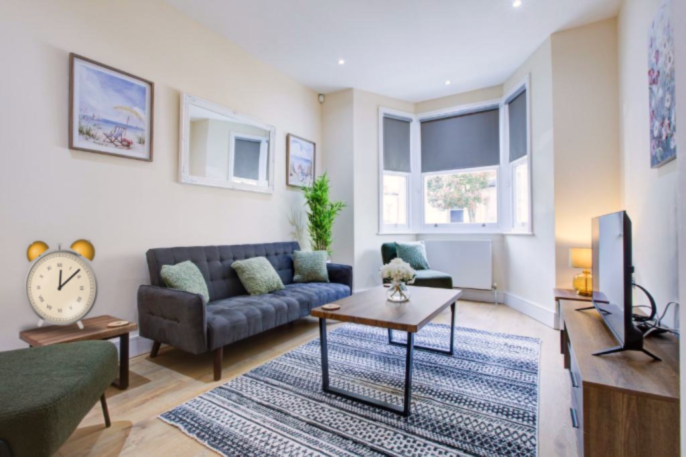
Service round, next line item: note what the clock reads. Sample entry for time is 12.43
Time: 12.08
